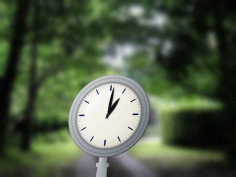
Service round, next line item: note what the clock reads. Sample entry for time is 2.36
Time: 1.01
